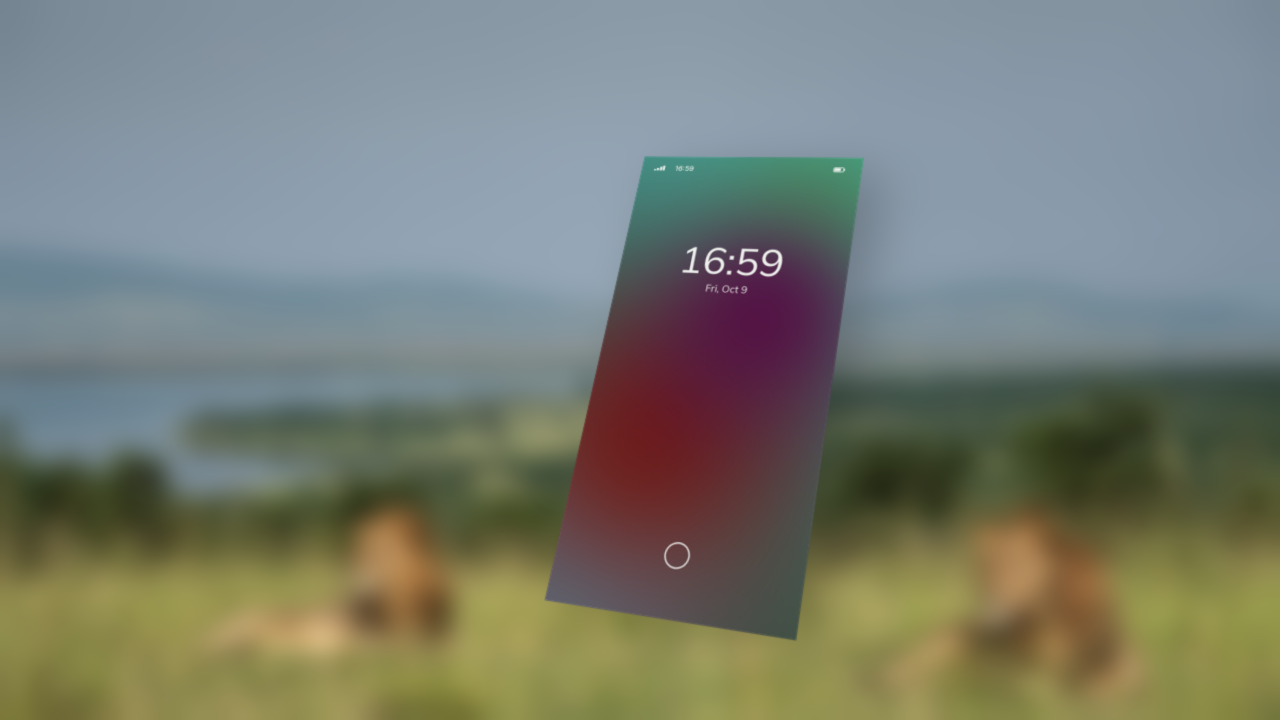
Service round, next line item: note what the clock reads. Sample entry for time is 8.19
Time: 16.59
